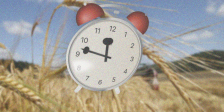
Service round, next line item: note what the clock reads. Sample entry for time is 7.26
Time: 11.47
